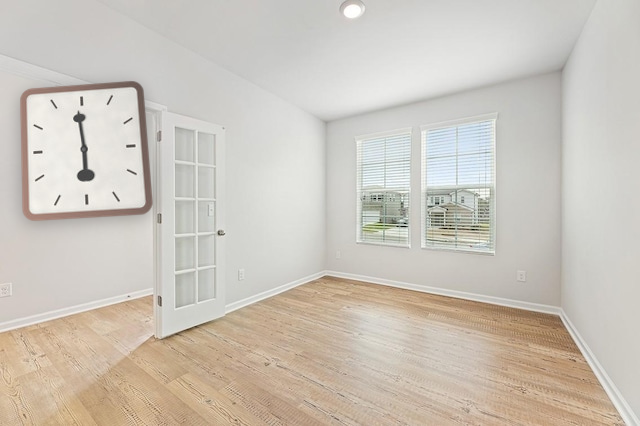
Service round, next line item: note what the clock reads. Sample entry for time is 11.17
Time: 5.59
